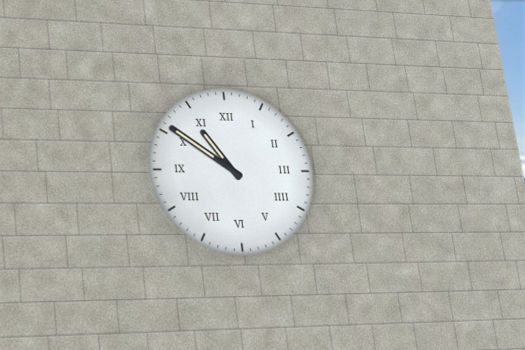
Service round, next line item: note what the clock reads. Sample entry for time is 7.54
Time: 10.51
